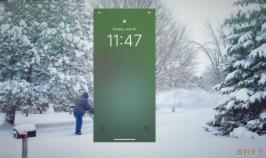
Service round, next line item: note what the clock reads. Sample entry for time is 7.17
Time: 11.47
